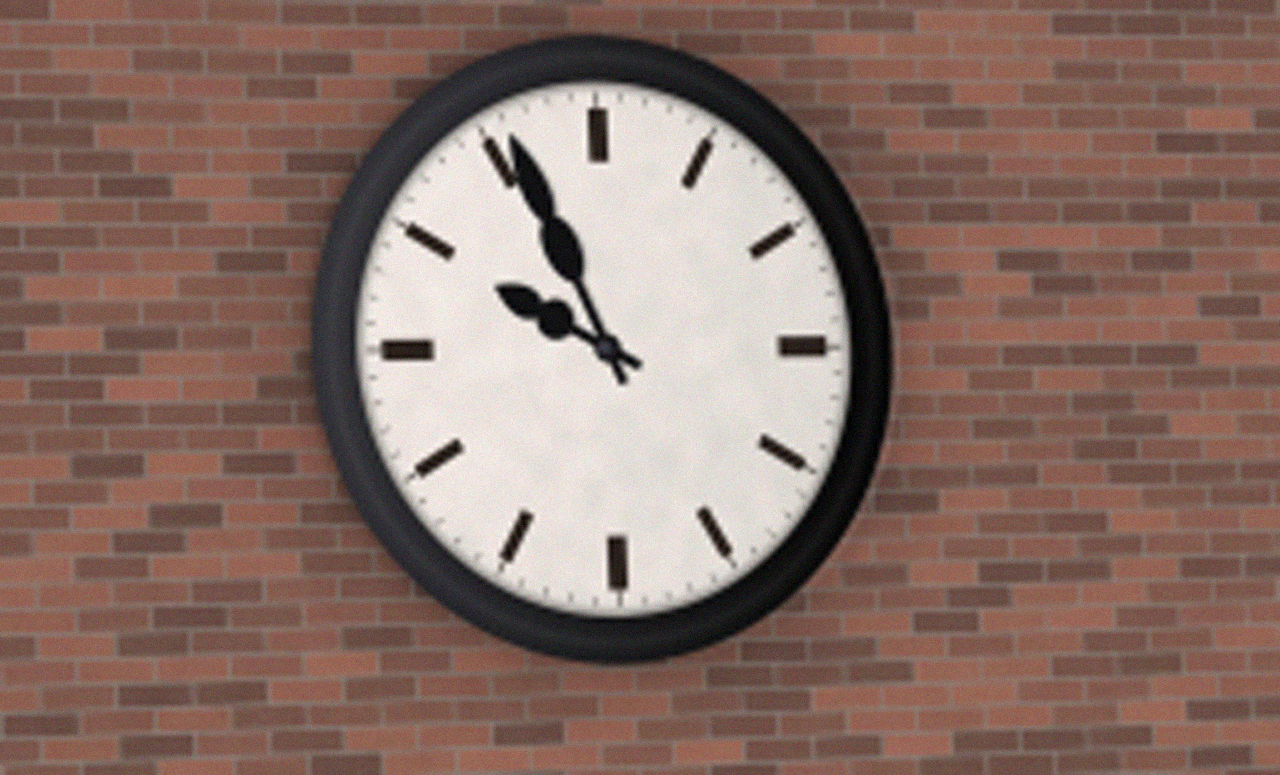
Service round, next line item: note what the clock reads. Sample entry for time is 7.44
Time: 9.56
